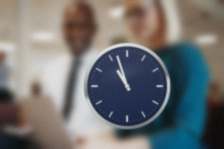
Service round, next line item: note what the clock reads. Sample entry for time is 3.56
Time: 10.57
